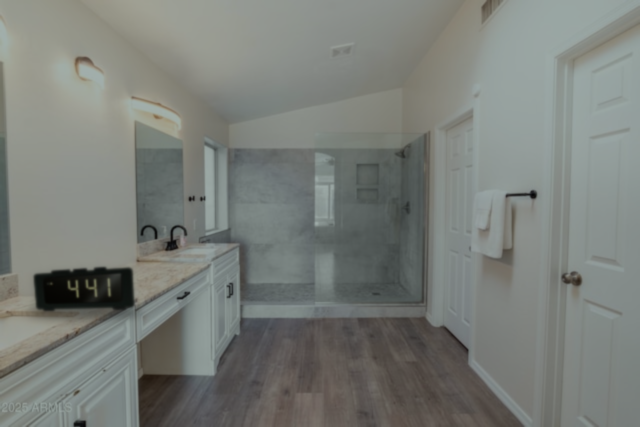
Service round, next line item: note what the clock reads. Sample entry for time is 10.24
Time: 4.41
